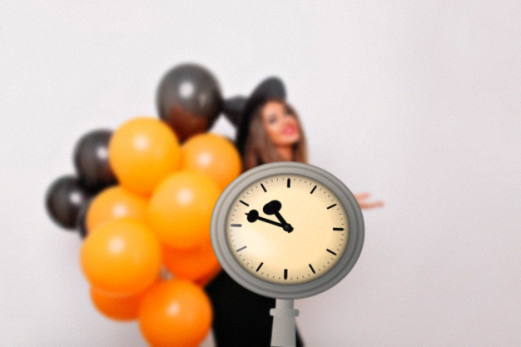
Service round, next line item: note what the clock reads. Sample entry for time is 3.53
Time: 10.48
